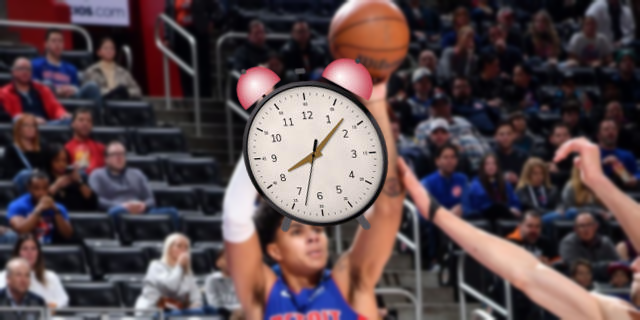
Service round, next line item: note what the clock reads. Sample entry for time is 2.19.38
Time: 8.07.33
